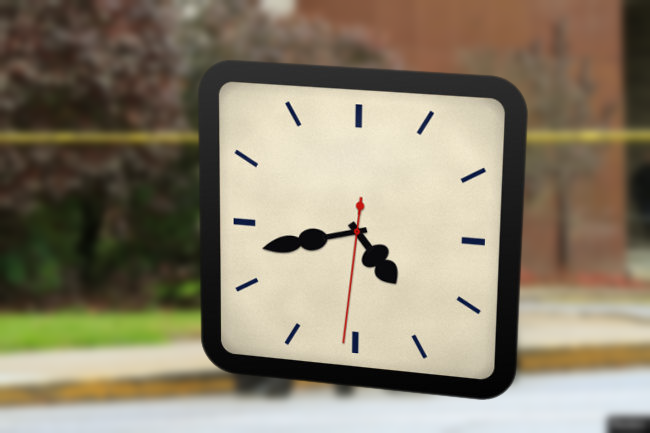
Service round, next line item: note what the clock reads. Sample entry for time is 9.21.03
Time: 4.42.31
